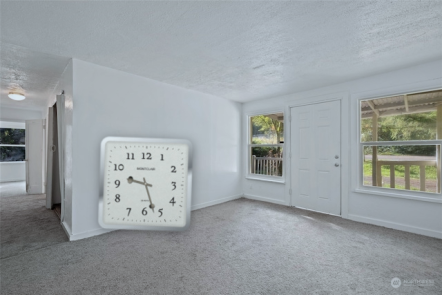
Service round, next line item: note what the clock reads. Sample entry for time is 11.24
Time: 9.27
